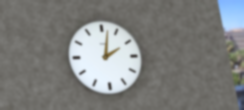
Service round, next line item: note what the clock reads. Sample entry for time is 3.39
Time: 2.02
